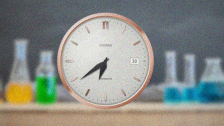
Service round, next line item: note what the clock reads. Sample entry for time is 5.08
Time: 6.39
